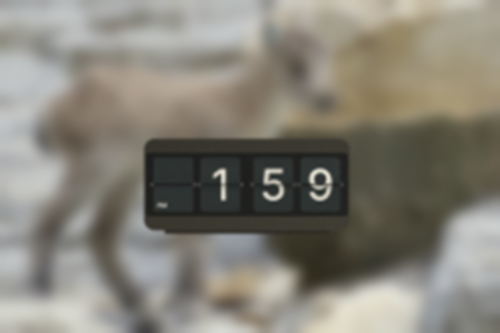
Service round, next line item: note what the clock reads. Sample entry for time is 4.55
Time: 1.59
